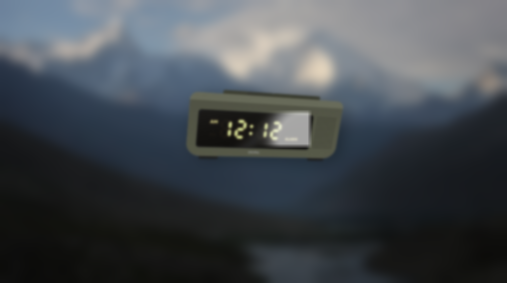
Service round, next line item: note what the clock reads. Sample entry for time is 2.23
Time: 12.12
